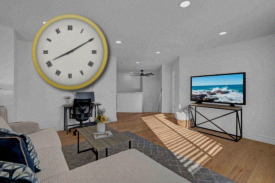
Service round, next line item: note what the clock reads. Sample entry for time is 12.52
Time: 8.10
